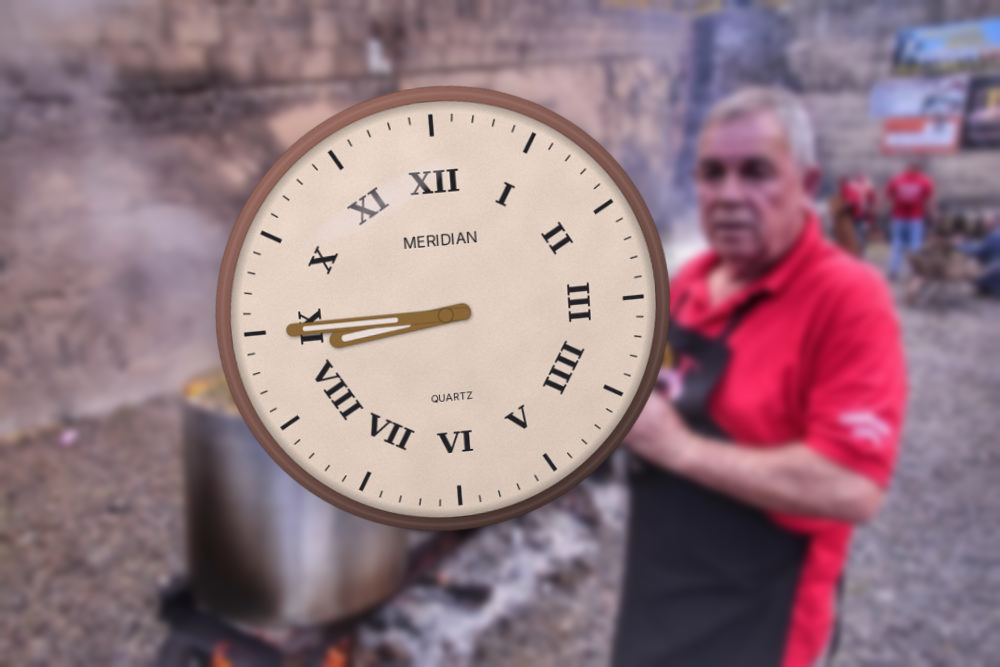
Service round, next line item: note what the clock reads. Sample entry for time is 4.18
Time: 8.45
